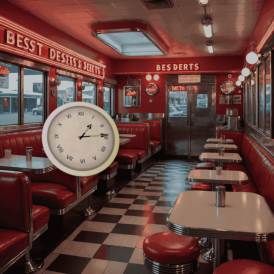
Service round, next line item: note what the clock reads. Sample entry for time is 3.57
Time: 1.14
